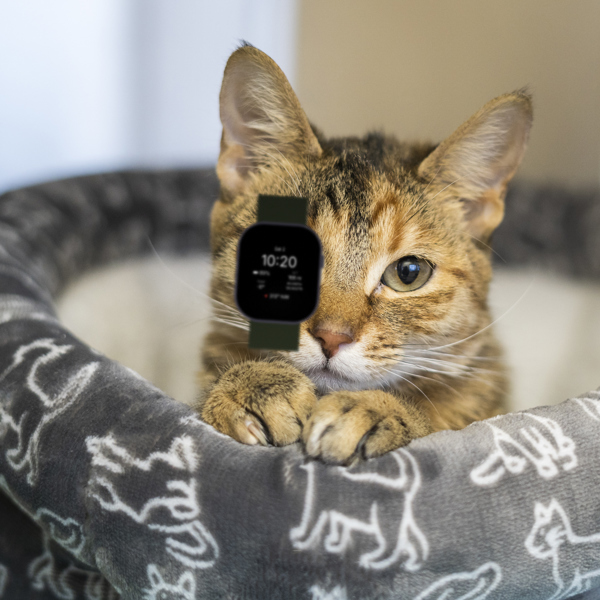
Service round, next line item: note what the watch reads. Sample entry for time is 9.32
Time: 10.20
